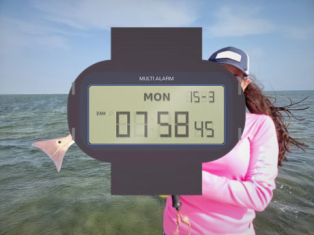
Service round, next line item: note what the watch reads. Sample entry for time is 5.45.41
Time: 7.58.45
